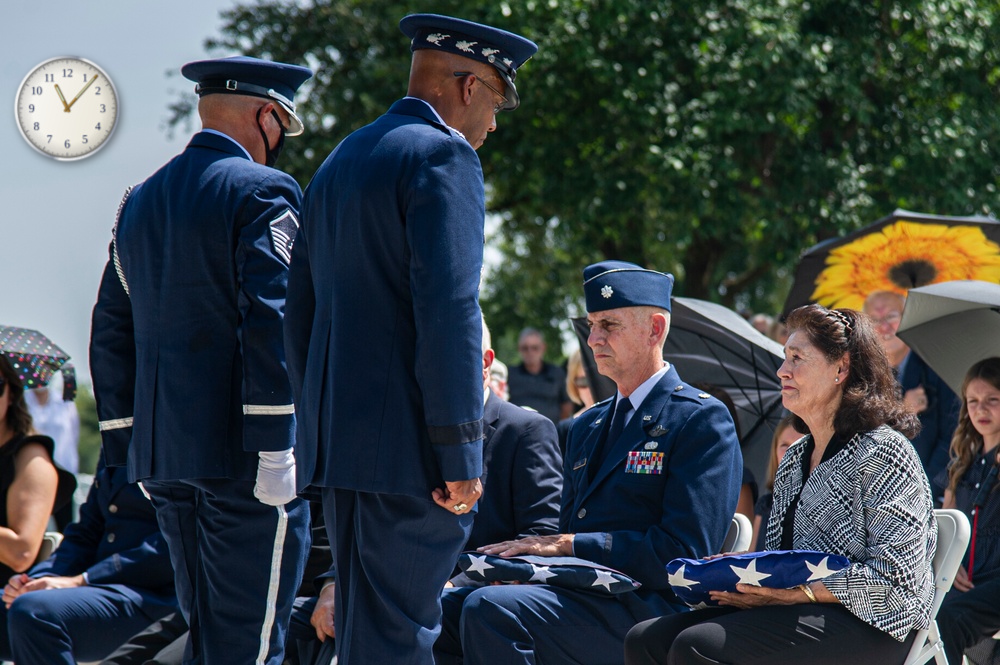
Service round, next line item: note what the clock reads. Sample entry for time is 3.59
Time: 11.07
